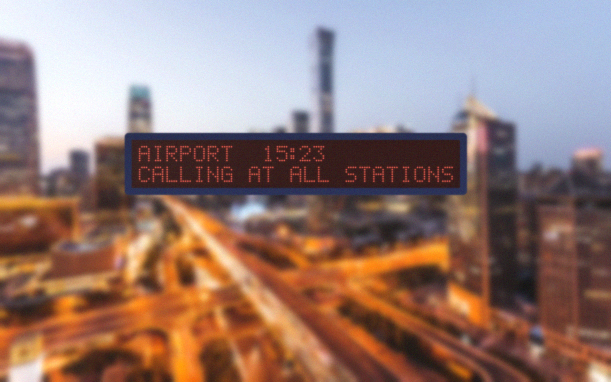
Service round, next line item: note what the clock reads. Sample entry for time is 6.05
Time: 15.23
